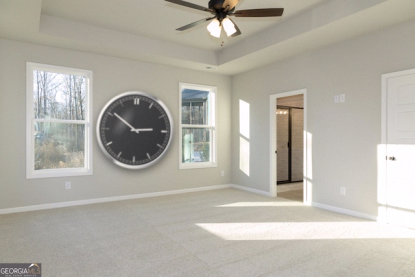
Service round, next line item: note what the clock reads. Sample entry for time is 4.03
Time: 2.51
